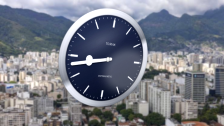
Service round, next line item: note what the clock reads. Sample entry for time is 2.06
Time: 8.43
